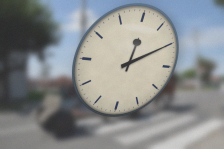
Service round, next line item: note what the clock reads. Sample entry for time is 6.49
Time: 12.10
